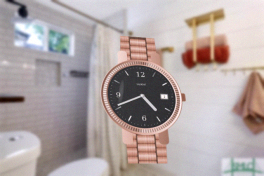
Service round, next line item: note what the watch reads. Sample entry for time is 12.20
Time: 4.41
